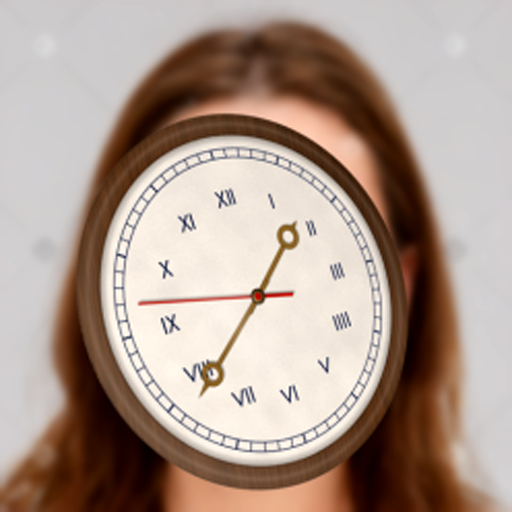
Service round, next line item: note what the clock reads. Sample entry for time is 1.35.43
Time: 1.38.47
